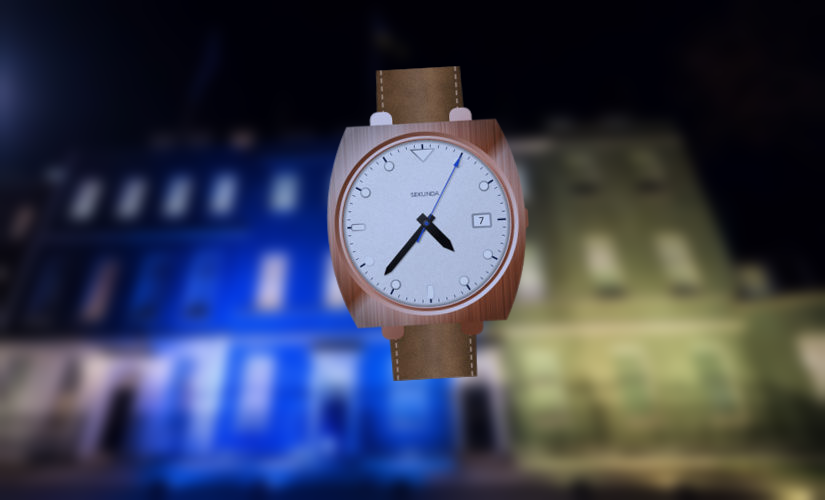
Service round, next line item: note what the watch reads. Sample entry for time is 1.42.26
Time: 4.37.05
